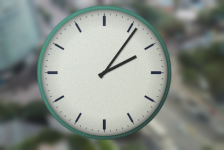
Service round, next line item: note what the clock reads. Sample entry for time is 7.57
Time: 2.06
